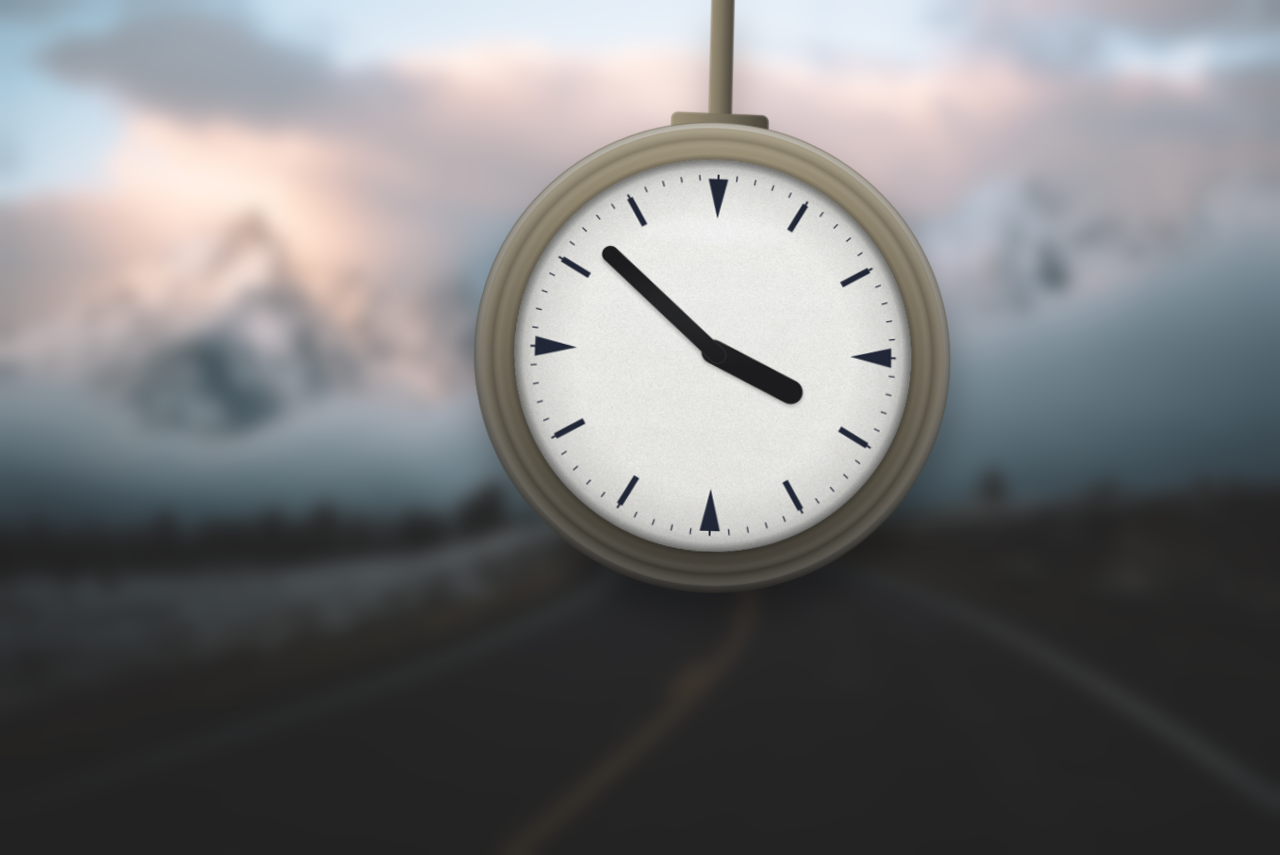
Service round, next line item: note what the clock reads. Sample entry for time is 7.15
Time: 3.52
